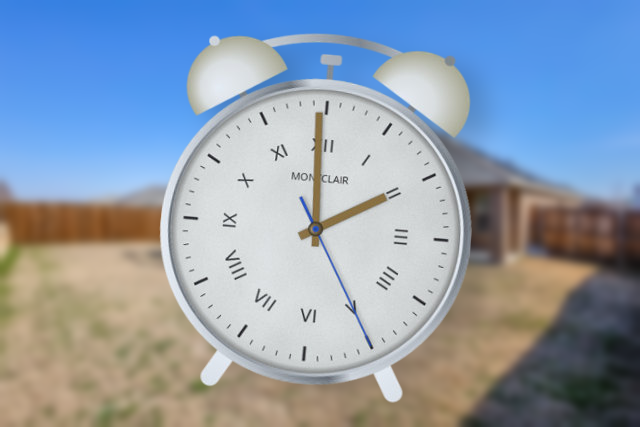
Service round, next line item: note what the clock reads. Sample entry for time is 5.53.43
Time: 1.59.25
